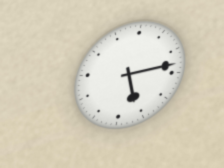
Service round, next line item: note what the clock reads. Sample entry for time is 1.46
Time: 5.13
